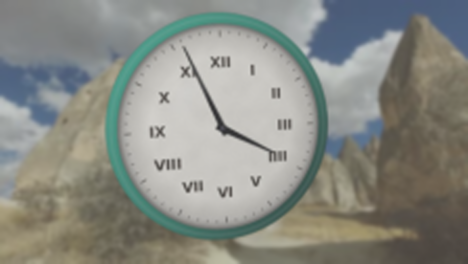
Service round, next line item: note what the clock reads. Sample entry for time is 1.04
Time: 3.56
